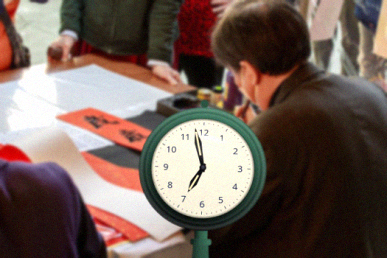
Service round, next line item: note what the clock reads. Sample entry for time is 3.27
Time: 6.58
